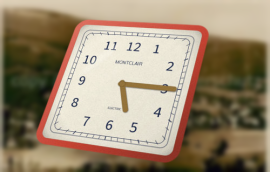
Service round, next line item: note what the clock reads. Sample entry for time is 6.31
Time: 5.15
